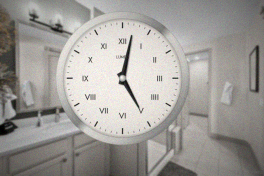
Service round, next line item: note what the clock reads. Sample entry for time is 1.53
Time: 5.02
